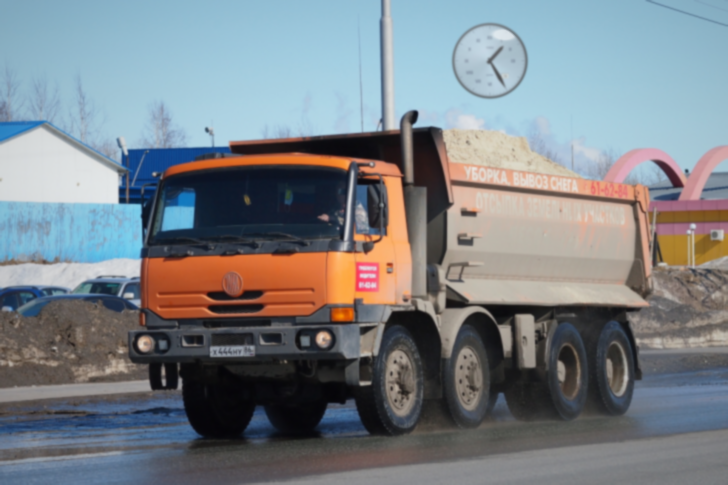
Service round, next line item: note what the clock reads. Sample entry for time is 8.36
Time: 1.25
